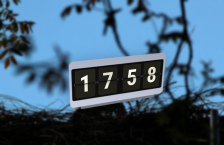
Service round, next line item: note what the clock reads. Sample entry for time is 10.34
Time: 17.58
